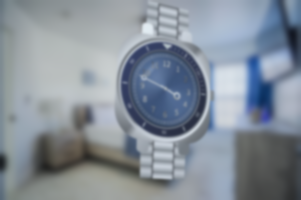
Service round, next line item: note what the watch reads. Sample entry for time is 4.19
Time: 3.48
